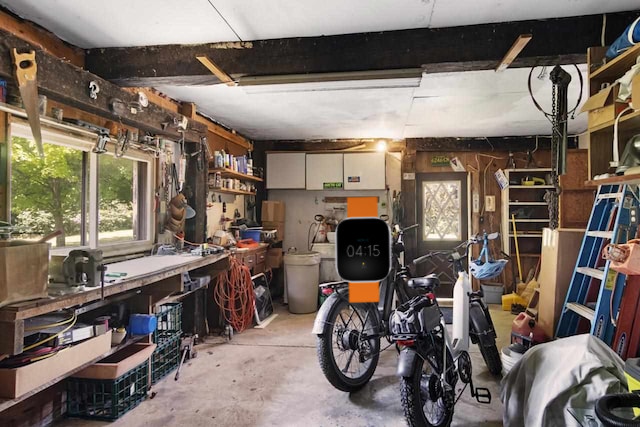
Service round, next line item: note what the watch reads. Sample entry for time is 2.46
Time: 4.15
